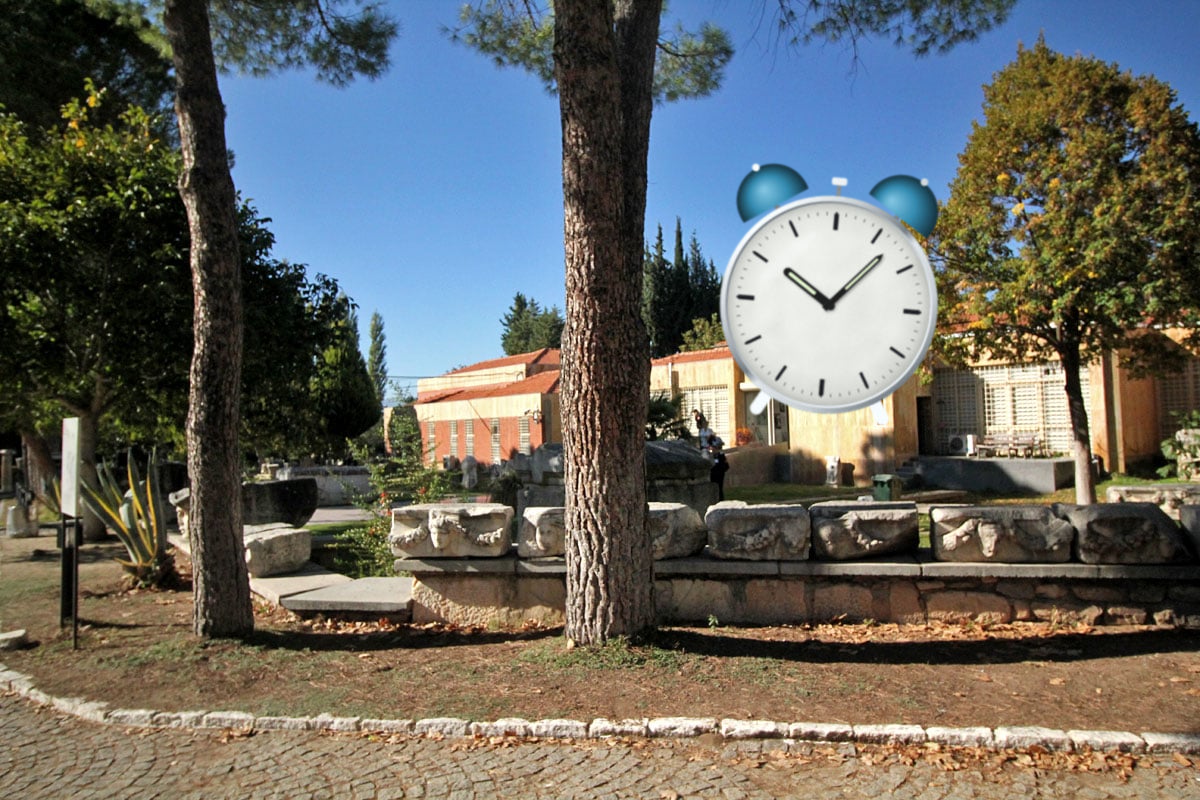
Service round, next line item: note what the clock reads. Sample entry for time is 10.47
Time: 10.07
